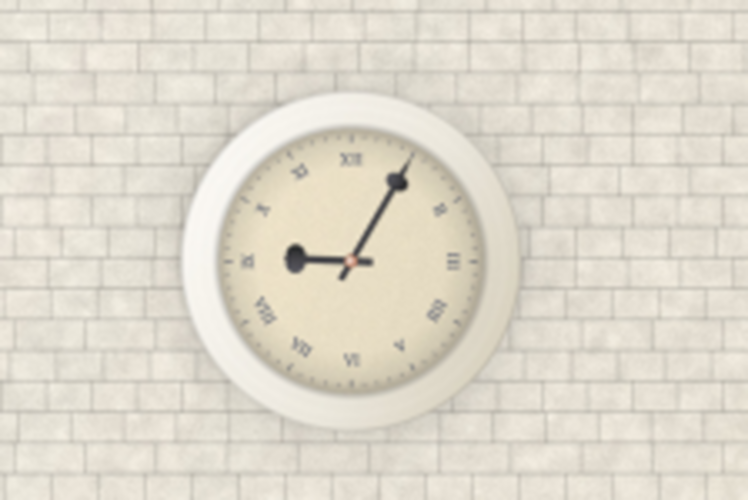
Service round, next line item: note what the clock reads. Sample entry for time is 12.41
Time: 9.05
